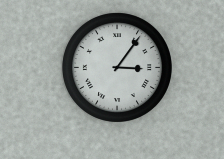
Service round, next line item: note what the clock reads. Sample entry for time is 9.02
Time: 3.06
